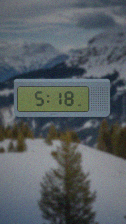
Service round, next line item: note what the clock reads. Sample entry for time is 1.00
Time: 5.18
